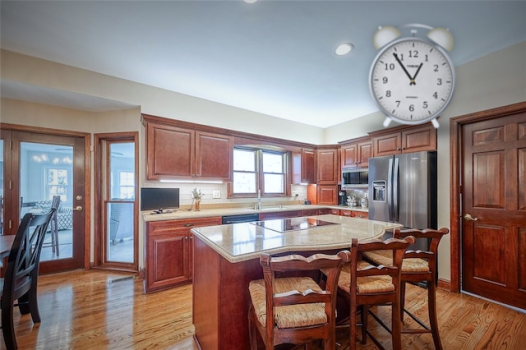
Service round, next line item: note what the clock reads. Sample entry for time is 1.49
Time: 12.54
